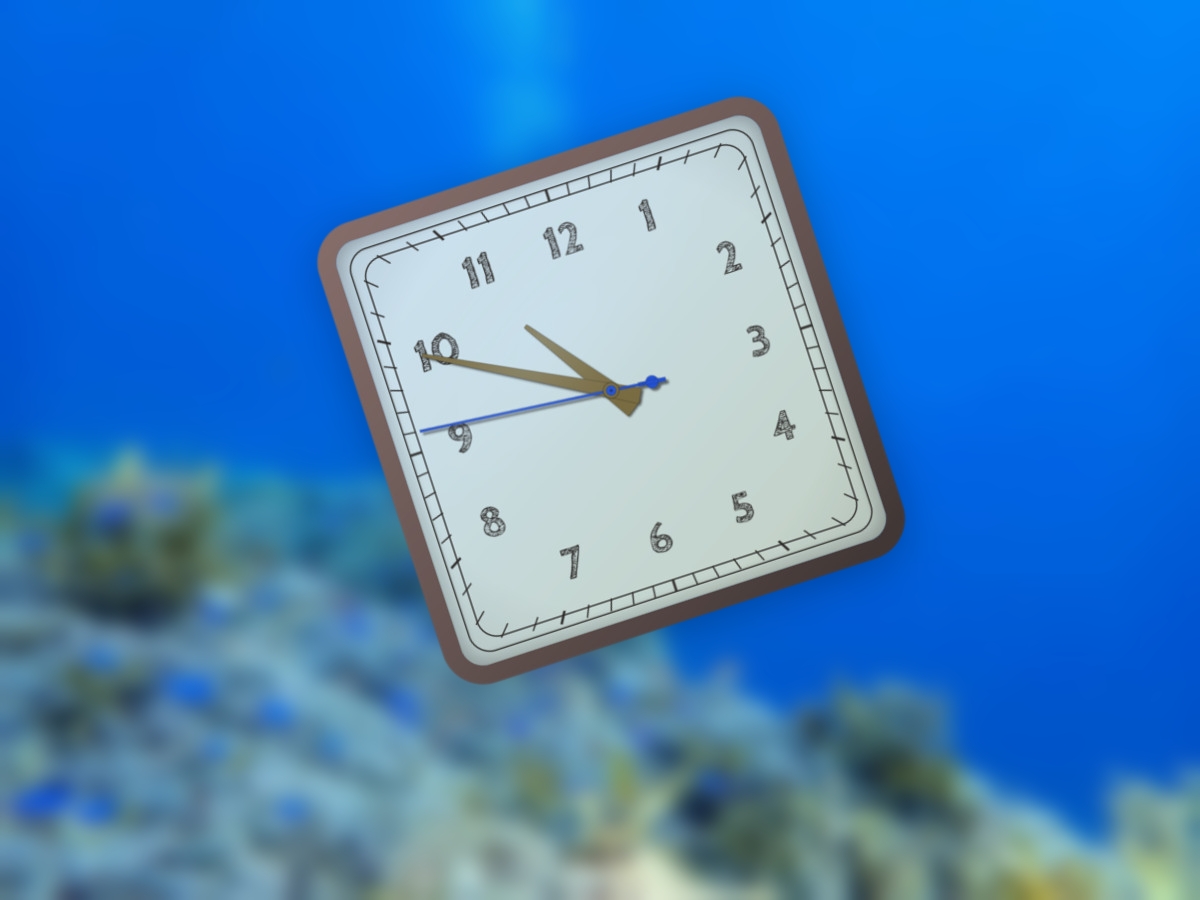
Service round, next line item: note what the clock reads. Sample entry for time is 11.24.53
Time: 10.49.46
